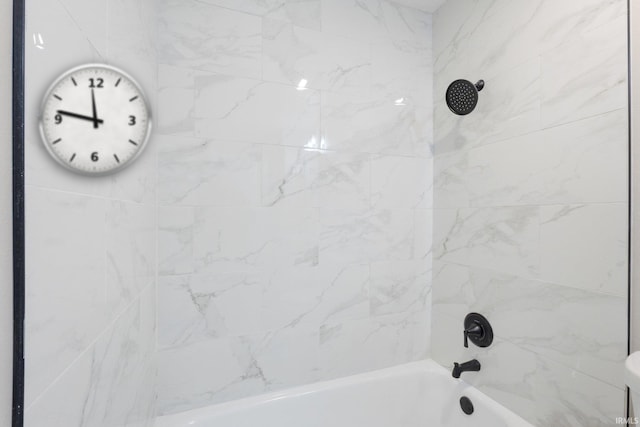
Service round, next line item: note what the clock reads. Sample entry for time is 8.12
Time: 11.47
